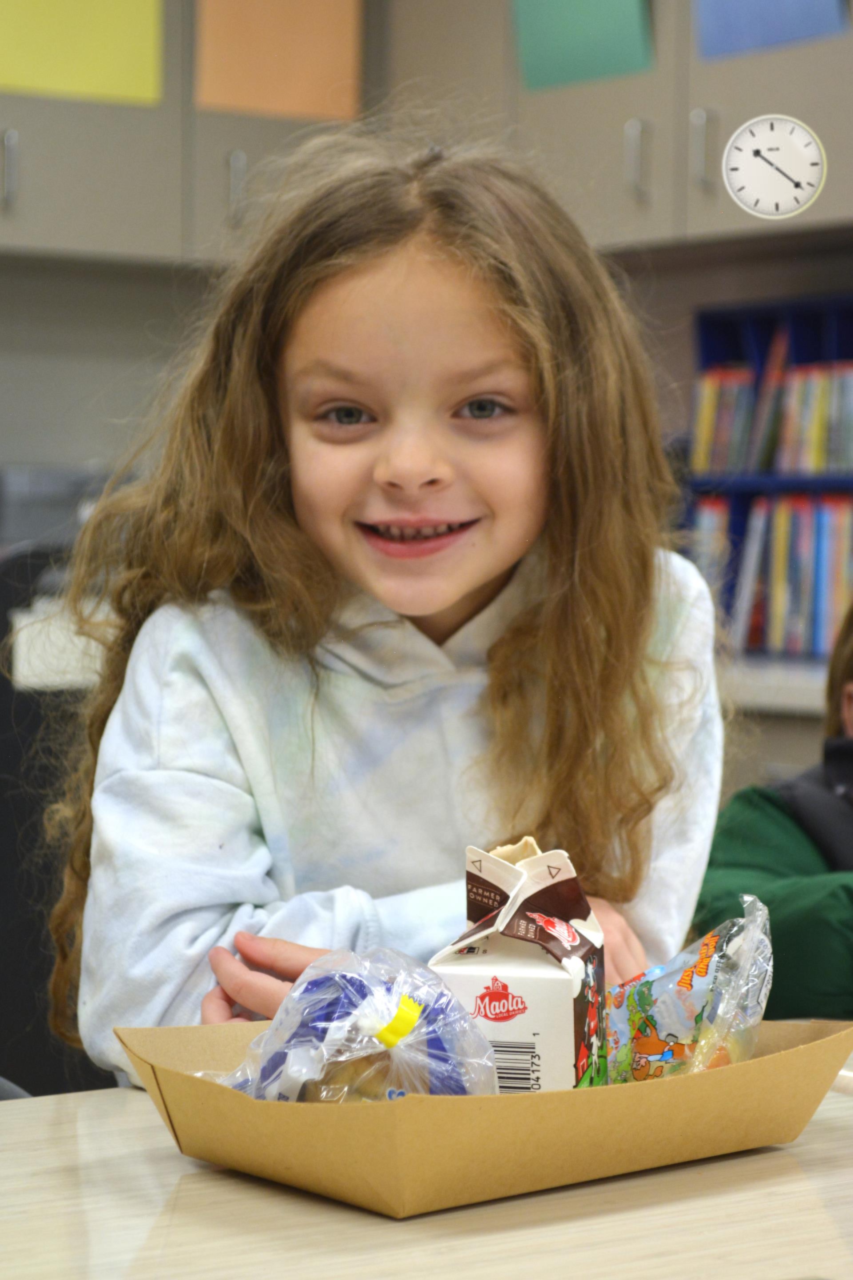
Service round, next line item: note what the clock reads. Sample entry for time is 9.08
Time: 10.22
